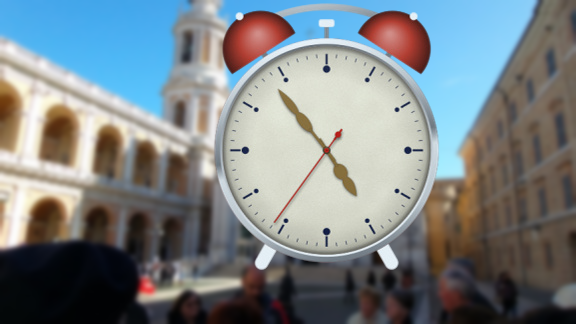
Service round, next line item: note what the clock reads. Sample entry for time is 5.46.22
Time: 4.53.36
